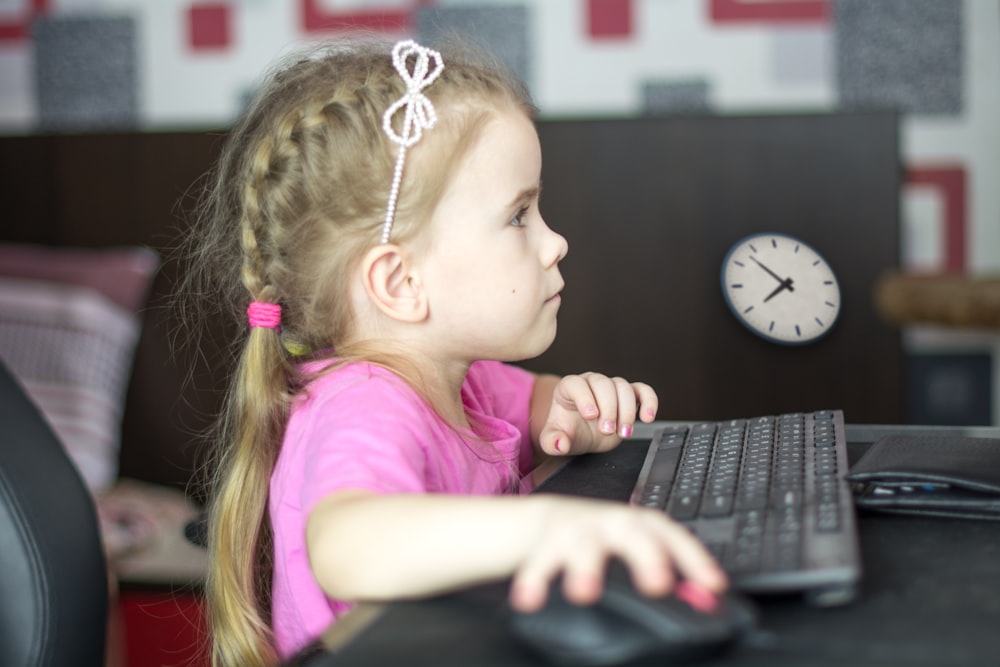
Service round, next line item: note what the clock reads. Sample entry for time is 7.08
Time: 7.53
